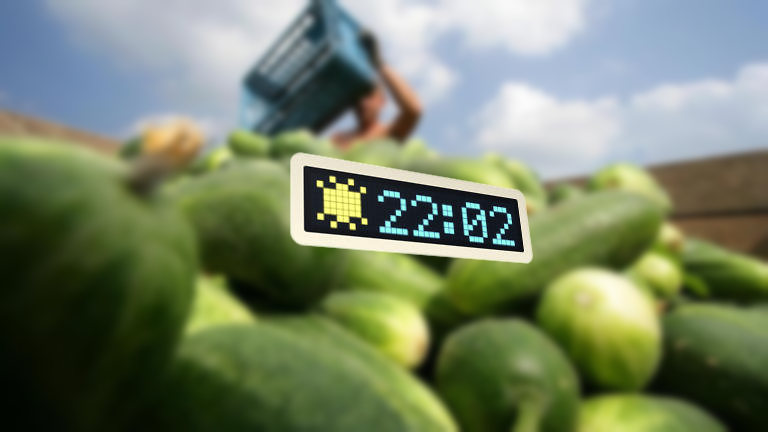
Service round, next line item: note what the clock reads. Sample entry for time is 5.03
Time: 22.02
